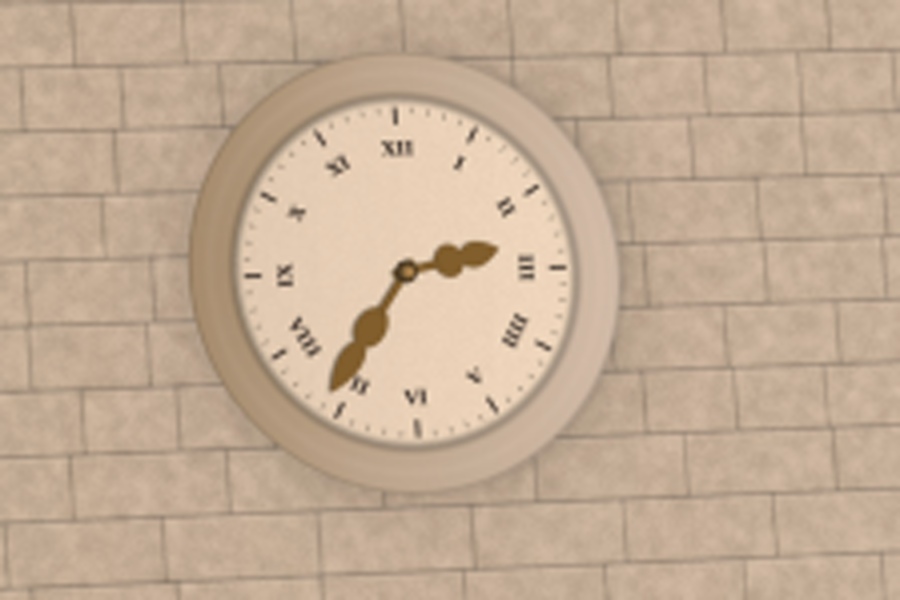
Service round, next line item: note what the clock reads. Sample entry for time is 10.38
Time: 2.36
